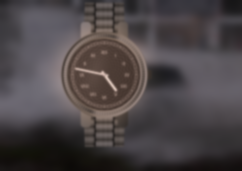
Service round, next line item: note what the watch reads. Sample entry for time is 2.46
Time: 4.47
